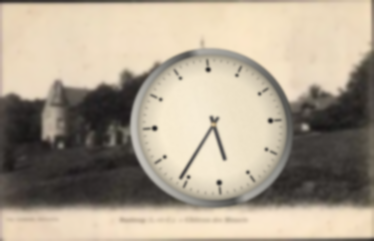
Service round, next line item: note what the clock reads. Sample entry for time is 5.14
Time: 5.36
